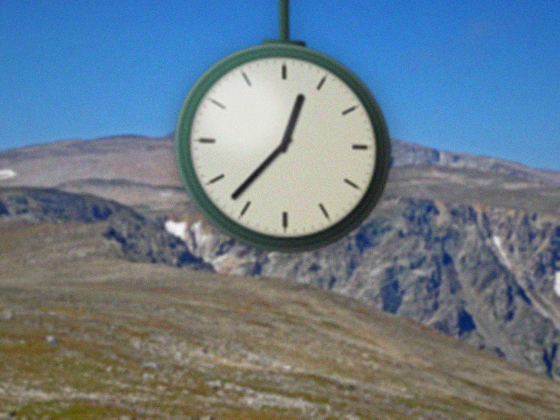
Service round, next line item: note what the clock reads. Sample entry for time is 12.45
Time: 12.37
